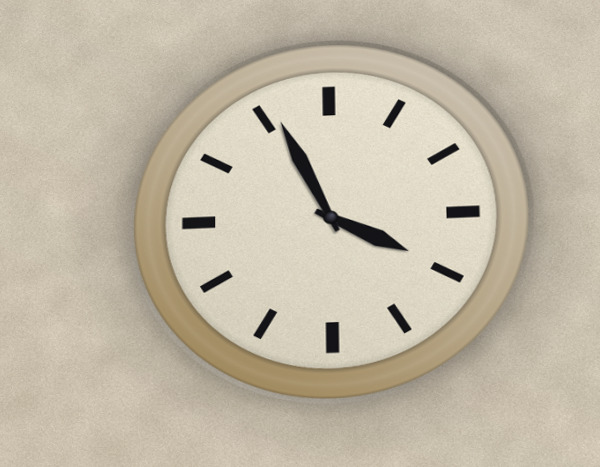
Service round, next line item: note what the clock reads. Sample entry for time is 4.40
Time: 3.56
